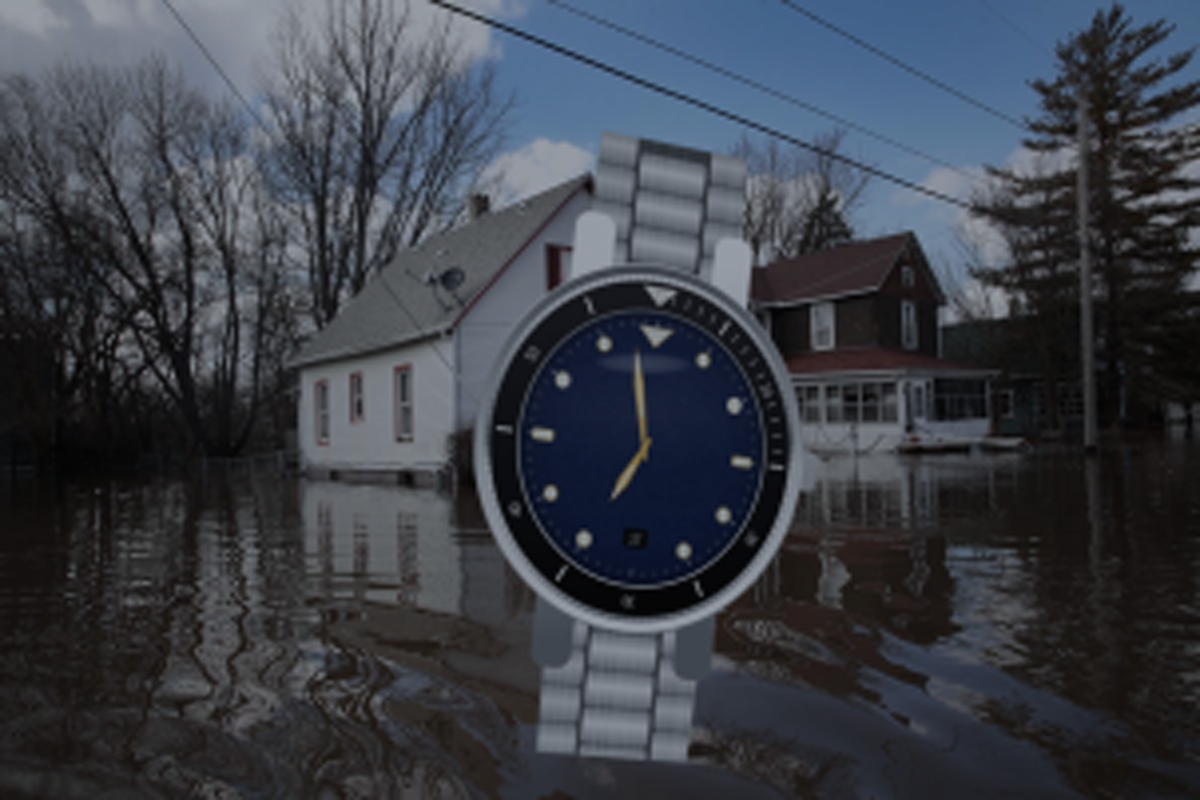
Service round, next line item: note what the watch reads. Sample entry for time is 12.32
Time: 6.58
